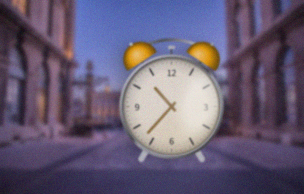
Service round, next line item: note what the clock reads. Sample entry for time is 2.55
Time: 10.37
